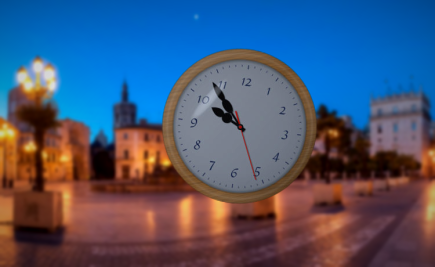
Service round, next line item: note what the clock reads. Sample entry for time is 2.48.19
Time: 9.53.26
